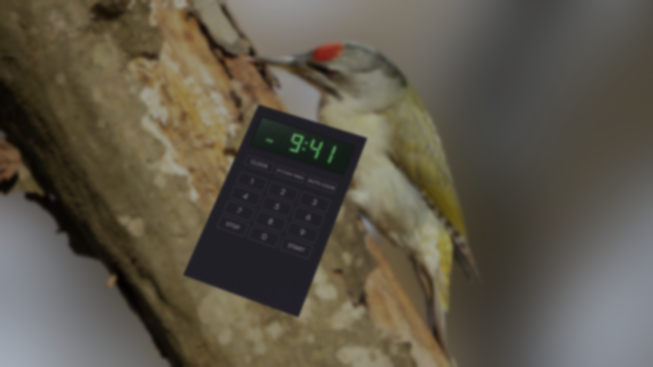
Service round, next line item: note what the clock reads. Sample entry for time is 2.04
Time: 9.41
